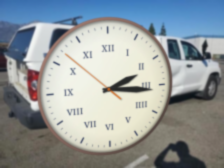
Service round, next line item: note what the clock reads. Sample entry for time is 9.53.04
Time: 2.15.52
